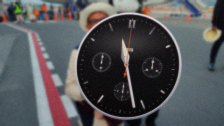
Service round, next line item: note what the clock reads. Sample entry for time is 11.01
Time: 11.27
